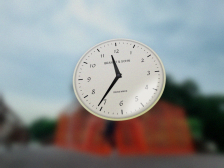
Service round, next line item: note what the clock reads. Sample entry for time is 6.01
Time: 11.36
